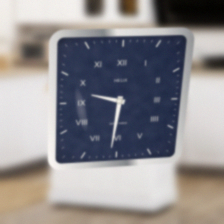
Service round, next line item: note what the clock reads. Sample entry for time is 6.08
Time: 9.31
